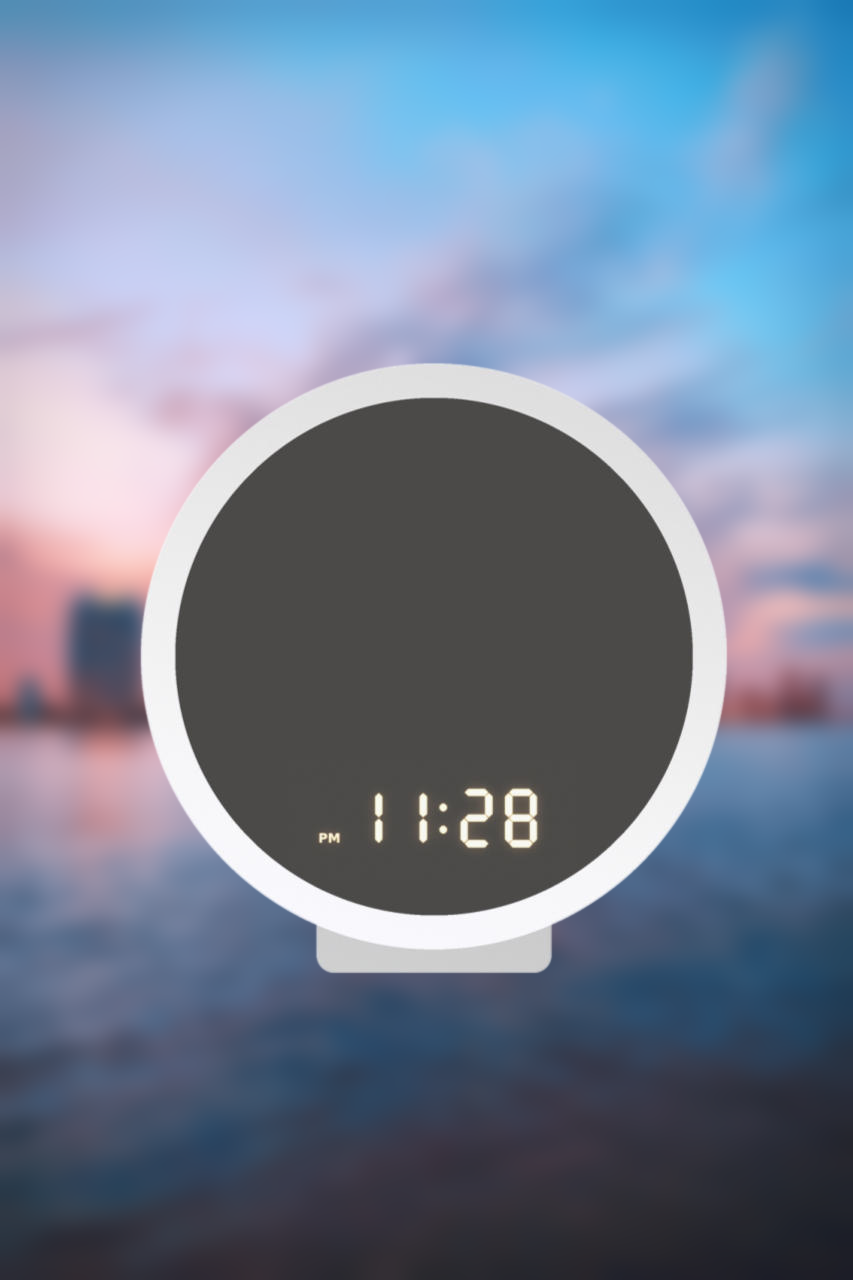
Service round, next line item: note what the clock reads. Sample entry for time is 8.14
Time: 11.28
